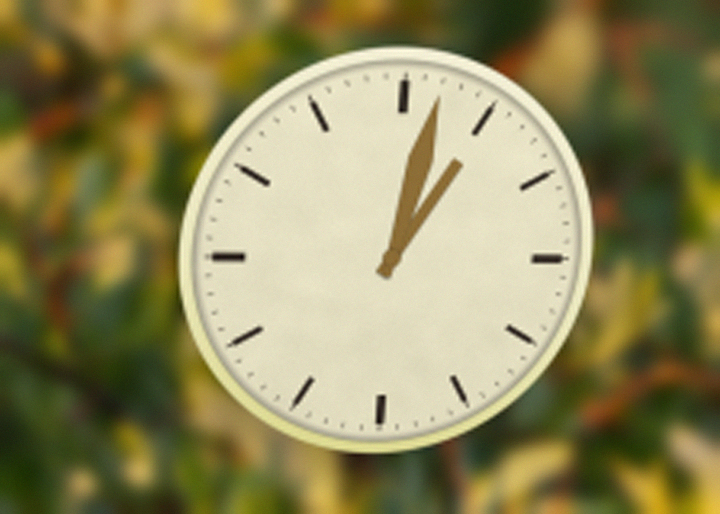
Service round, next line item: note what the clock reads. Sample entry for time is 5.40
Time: 1.02
